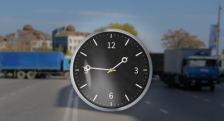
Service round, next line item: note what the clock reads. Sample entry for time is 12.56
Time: 1.46
